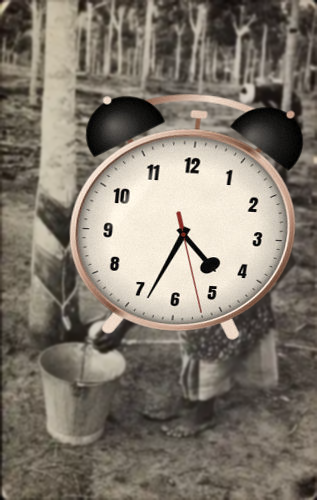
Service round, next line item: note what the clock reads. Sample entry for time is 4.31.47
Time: 4.33.27
